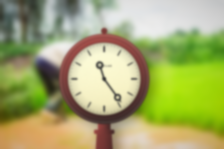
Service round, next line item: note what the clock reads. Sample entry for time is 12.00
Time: 11.24
